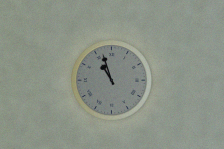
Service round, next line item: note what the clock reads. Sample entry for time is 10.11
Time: 10.57
